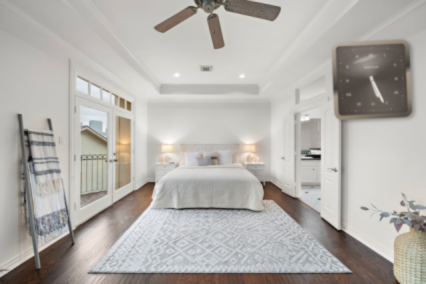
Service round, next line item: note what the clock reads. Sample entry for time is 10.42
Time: 5.26
